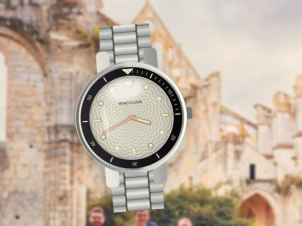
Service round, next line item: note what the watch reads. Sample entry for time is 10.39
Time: 3.41
